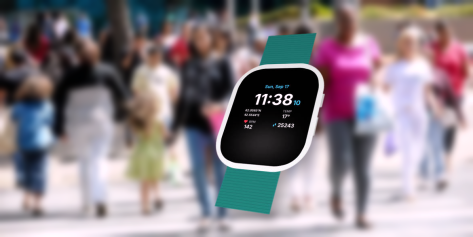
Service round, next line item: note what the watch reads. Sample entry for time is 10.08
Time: 11.38
